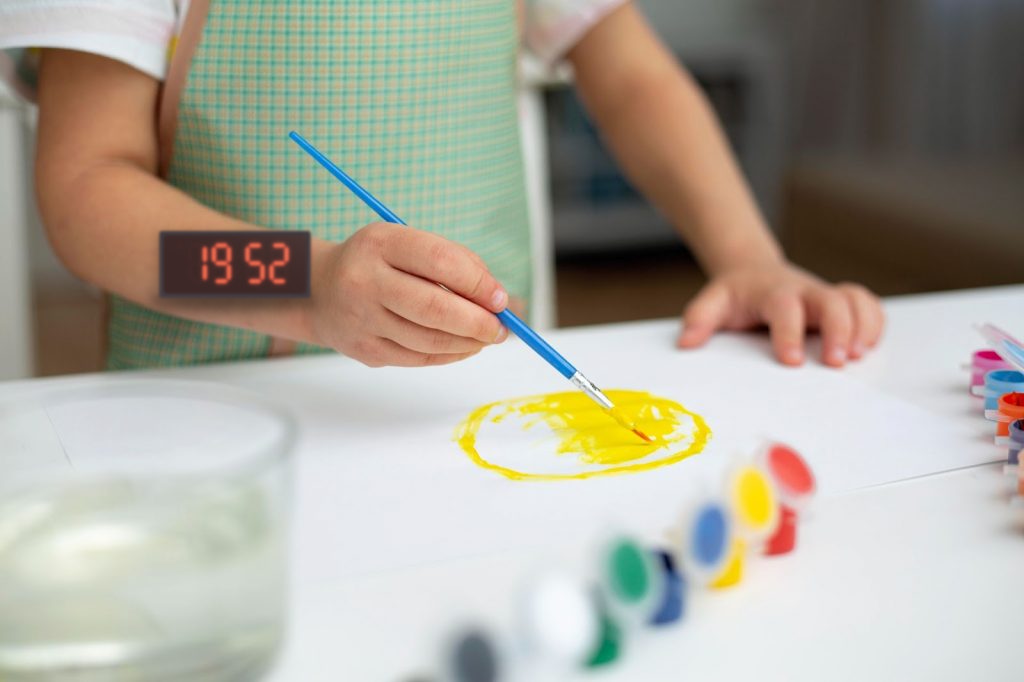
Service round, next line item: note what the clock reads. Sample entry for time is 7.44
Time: 19.52
